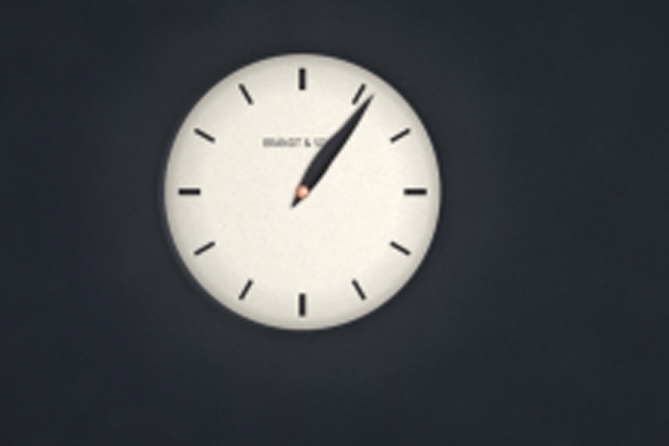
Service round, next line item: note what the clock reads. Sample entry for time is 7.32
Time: 1.06
